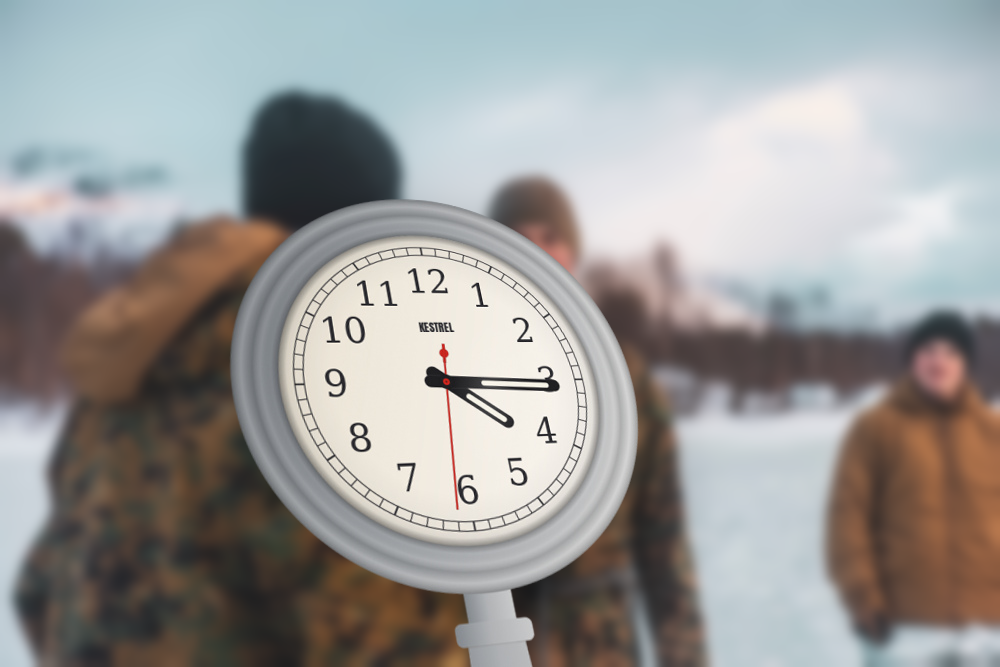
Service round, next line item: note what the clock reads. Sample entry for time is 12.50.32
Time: 4.15.31
